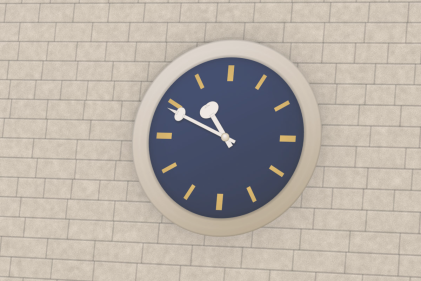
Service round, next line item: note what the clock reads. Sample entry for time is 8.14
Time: 10.49
